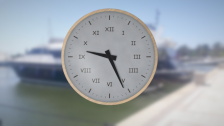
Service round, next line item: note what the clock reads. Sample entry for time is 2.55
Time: 9.26
